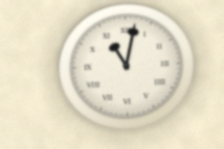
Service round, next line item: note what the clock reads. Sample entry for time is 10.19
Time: 11.02
